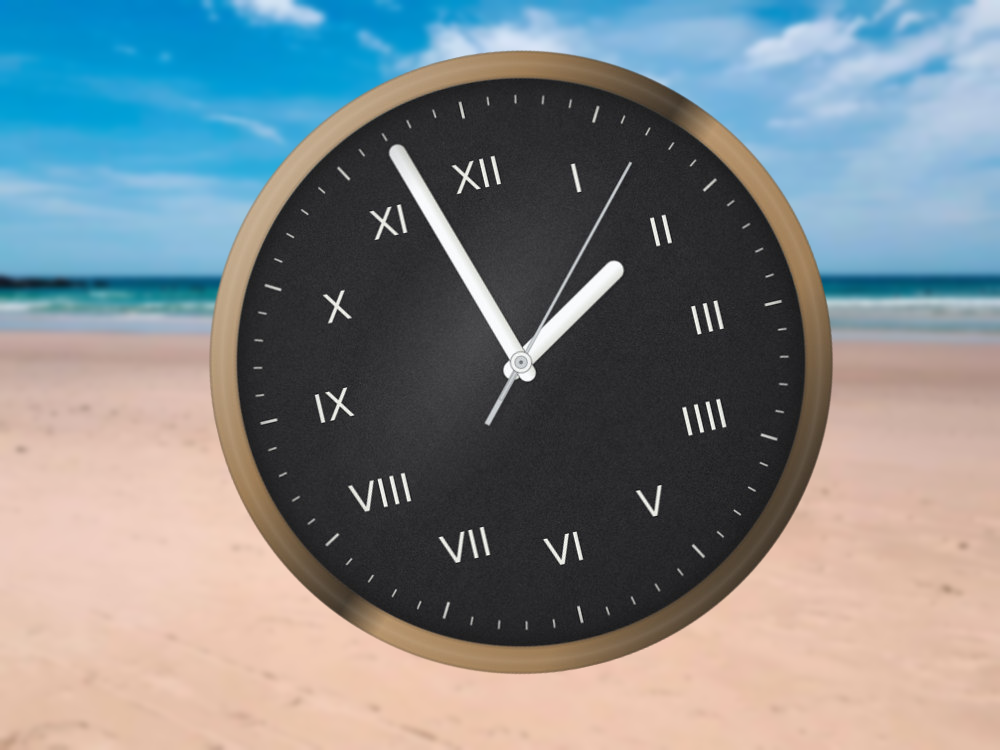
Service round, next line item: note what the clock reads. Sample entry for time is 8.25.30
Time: 1.57.07
